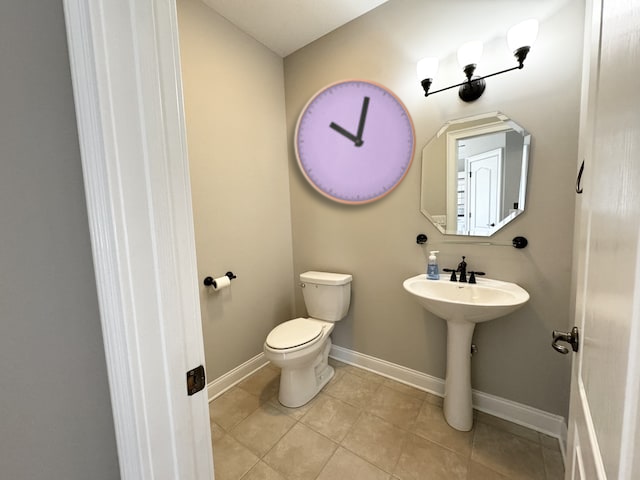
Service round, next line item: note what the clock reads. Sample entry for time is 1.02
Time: 10.02
